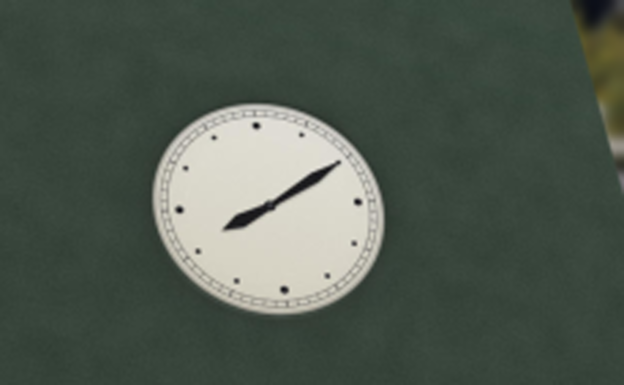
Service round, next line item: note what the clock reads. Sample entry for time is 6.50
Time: 8.10
